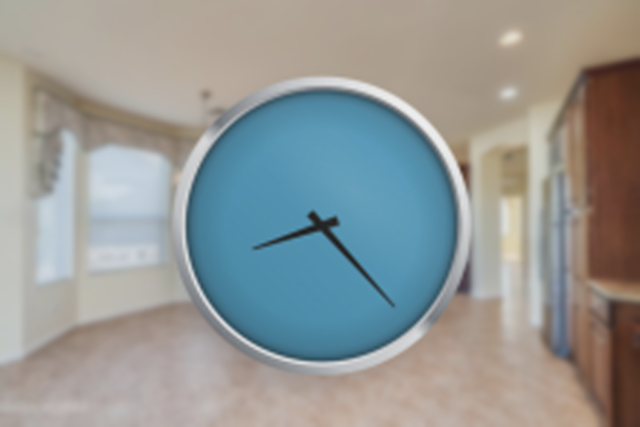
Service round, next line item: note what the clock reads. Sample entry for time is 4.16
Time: 8.23
